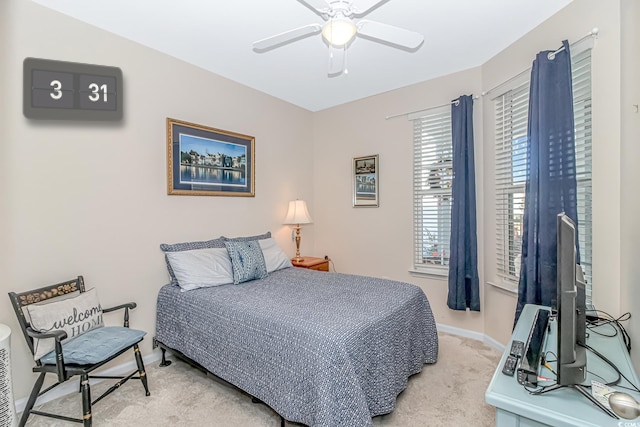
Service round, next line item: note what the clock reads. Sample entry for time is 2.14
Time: 3.31
